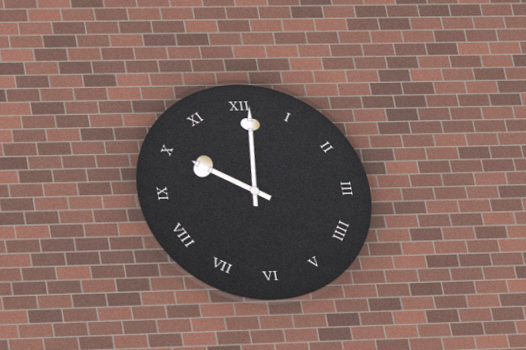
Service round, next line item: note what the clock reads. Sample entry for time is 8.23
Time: 10.01
